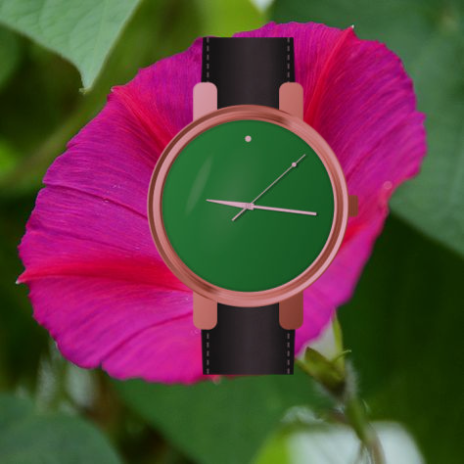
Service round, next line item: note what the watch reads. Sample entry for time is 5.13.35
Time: 9.16.08
